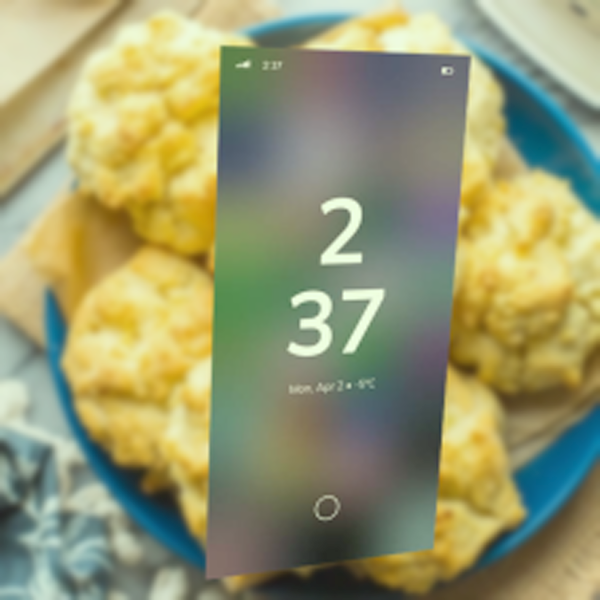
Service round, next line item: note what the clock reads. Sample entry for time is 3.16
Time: 2.37
